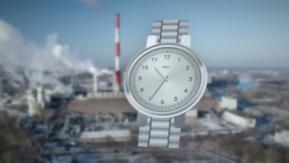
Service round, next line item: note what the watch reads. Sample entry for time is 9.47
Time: 10.35
